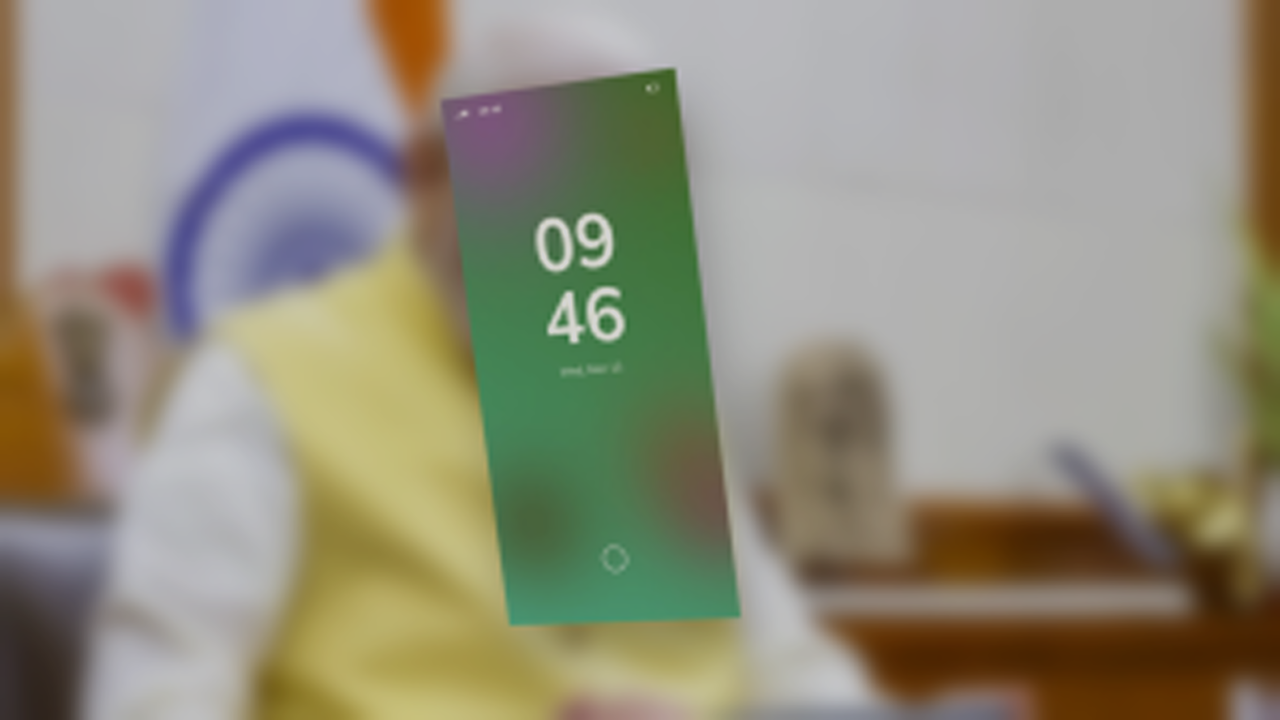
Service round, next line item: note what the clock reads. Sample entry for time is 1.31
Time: 9.46
